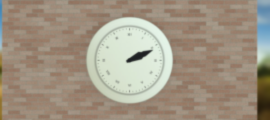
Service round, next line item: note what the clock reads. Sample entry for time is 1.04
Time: 2.11
